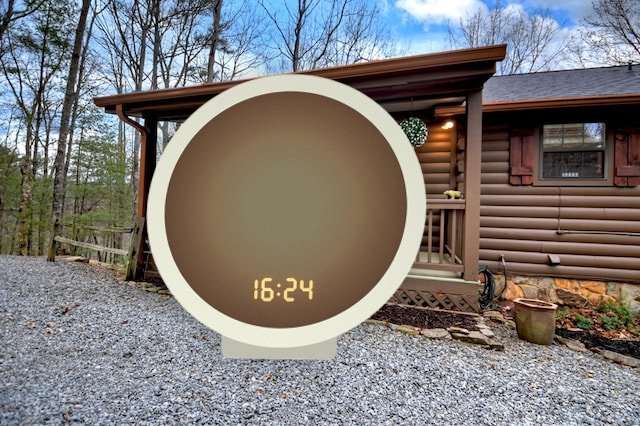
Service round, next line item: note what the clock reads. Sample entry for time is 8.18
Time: 16.24
